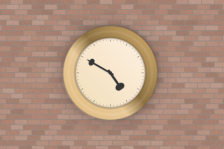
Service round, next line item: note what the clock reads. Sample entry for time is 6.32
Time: 4.50
